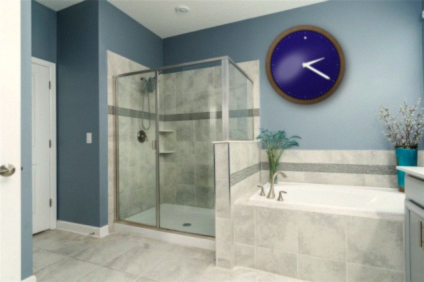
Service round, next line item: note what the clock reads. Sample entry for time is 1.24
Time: 2.20
